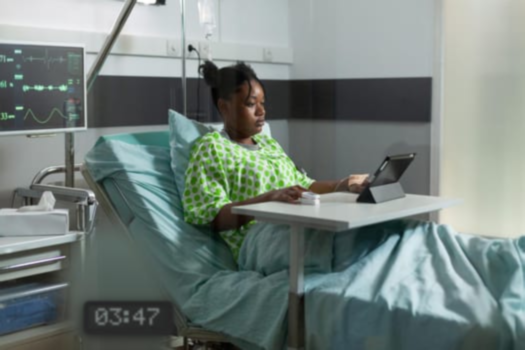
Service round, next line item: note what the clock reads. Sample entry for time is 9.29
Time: 3.47
